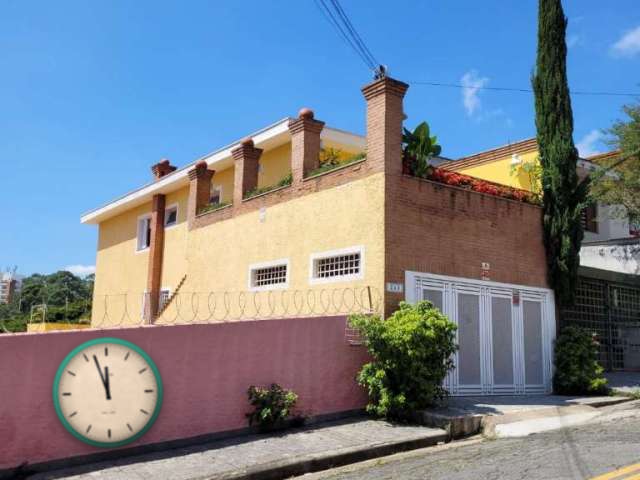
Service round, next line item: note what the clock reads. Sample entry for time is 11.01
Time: 11.57
